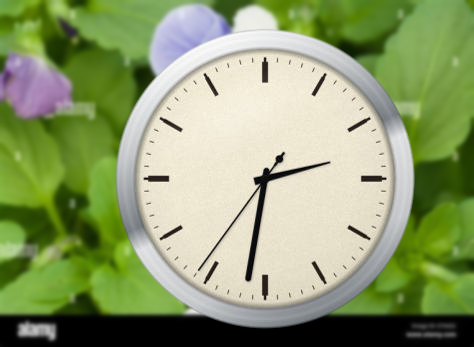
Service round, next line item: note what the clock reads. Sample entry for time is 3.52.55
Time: 2.31.36
